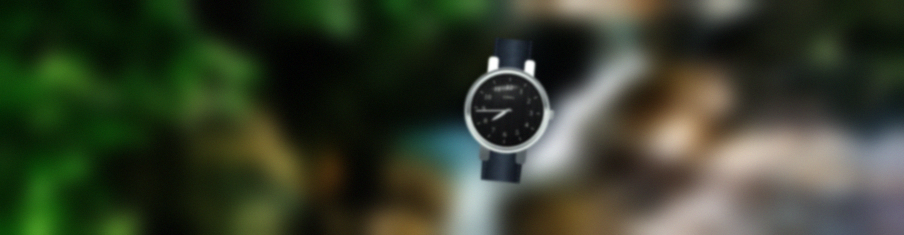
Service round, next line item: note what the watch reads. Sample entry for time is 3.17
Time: 7.44
